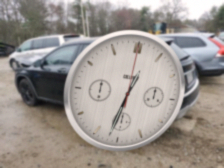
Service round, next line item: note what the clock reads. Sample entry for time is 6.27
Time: 12.32
